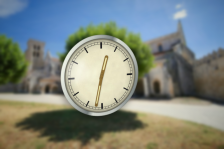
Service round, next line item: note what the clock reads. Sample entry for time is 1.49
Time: 12.32
